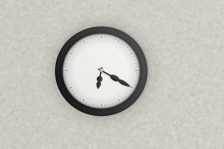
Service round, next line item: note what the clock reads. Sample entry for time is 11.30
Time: 6.20
